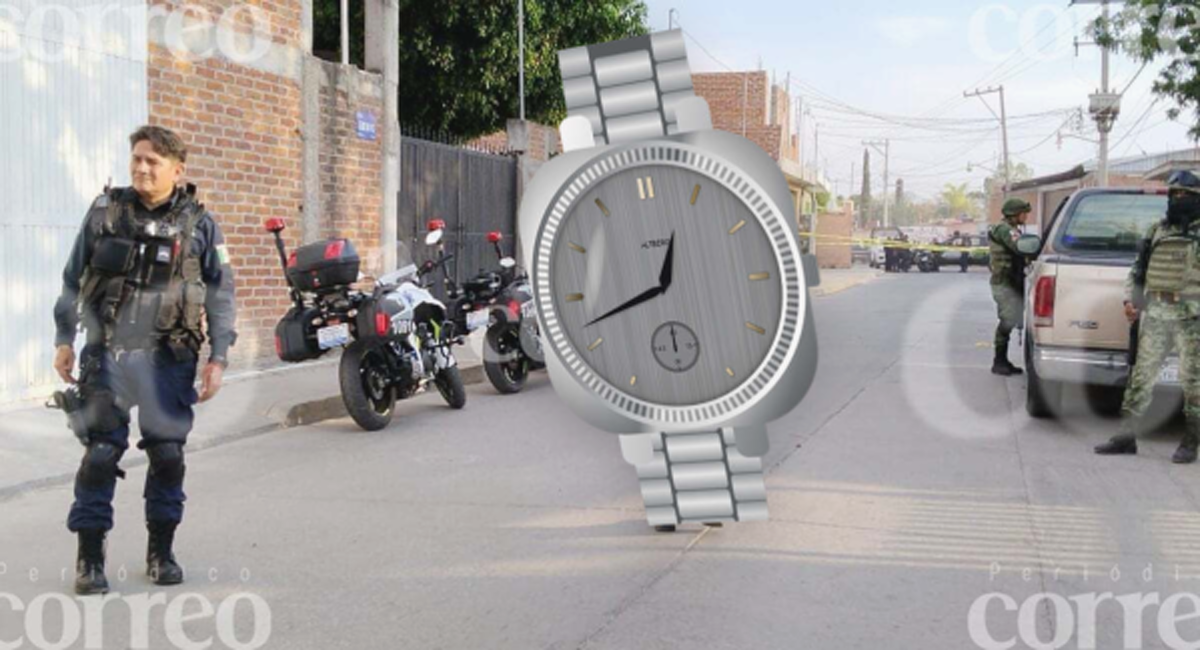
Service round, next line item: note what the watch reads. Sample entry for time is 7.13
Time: 12.42
